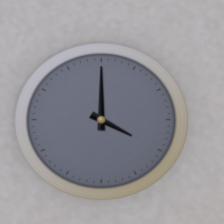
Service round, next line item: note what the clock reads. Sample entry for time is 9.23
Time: 4.00
